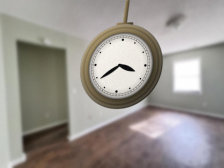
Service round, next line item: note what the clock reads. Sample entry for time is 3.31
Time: 3.39
